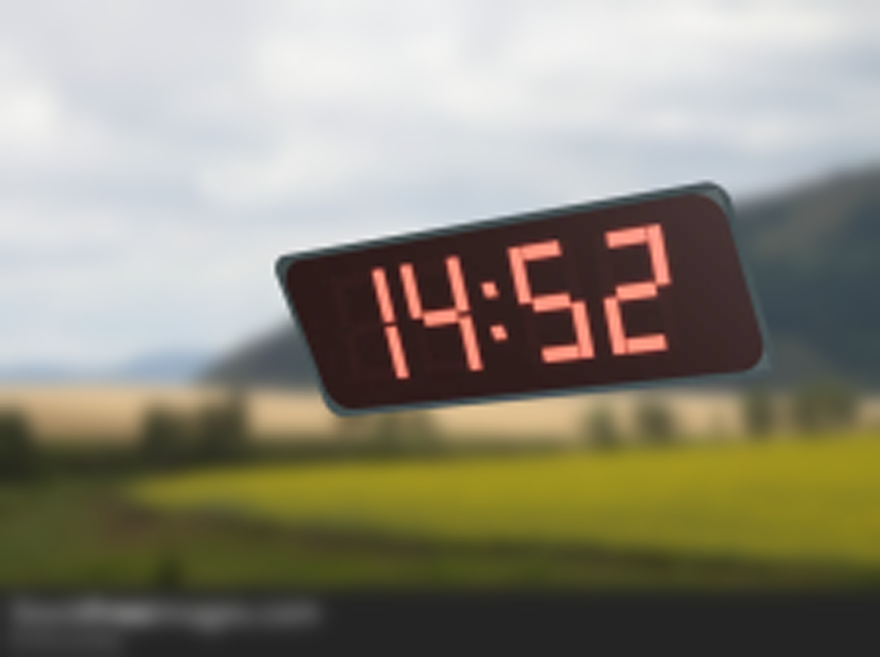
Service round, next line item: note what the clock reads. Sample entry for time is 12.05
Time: 14.52
